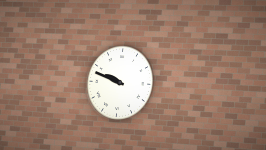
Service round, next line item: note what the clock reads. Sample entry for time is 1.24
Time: 9.48
